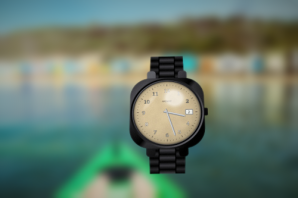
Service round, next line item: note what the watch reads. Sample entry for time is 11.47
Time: 3.27
